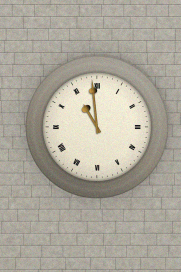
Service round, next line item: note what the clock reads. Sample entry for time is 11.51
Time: 10.59
